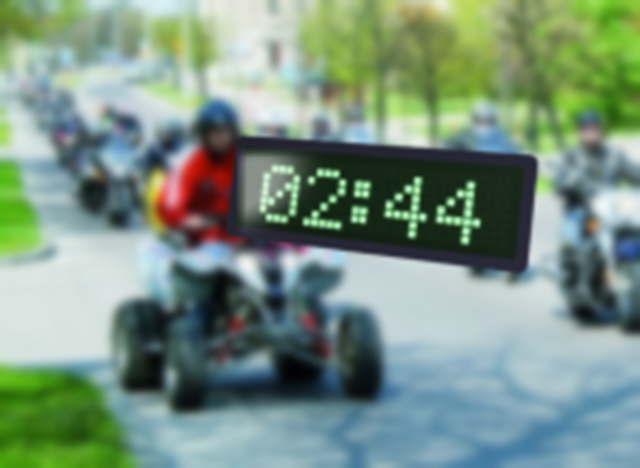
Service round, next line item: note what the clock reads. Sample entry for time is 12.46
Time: 2.44
